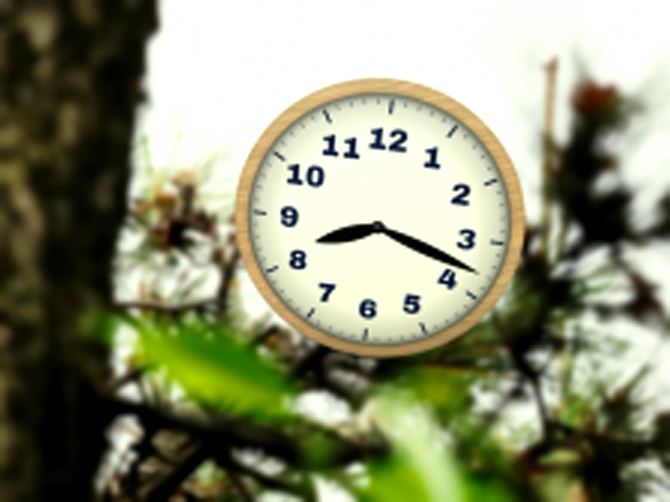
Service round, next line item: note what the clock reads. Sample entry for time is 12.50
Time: 8.18
